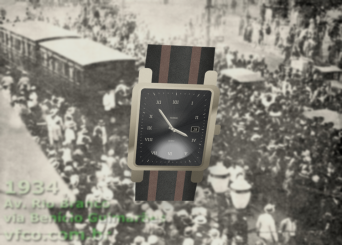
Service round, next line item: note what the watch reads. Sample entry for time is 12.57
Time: 3.54
